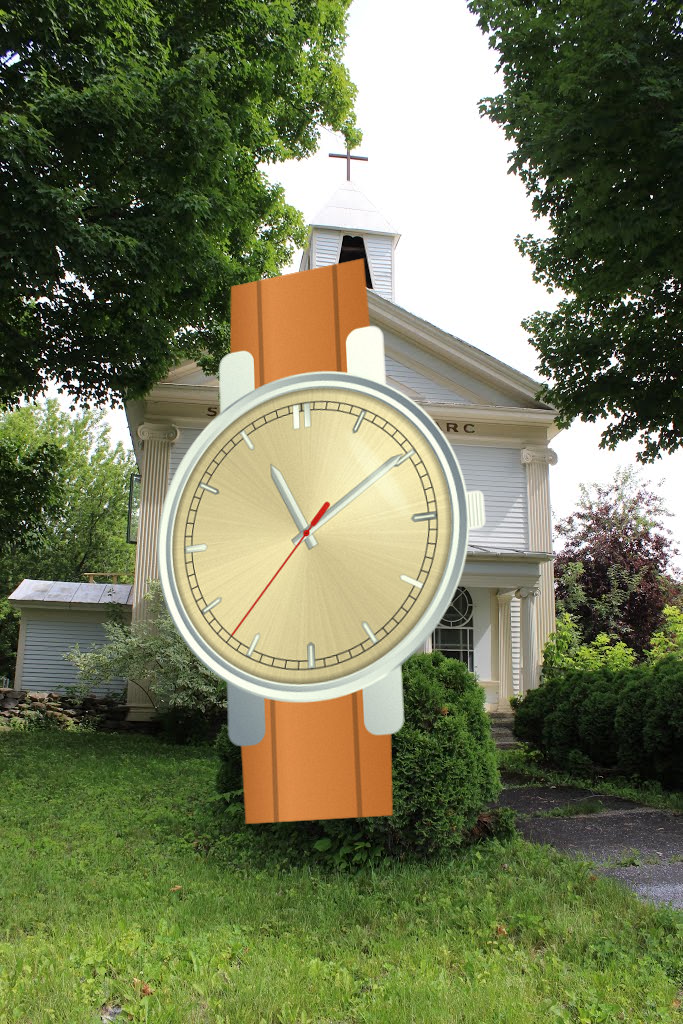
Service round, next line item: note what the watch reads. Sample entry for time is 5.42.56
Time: 11.09.37
